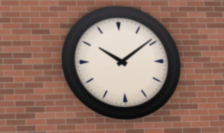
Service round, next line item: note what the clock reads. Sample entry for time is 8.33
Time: 10.09
